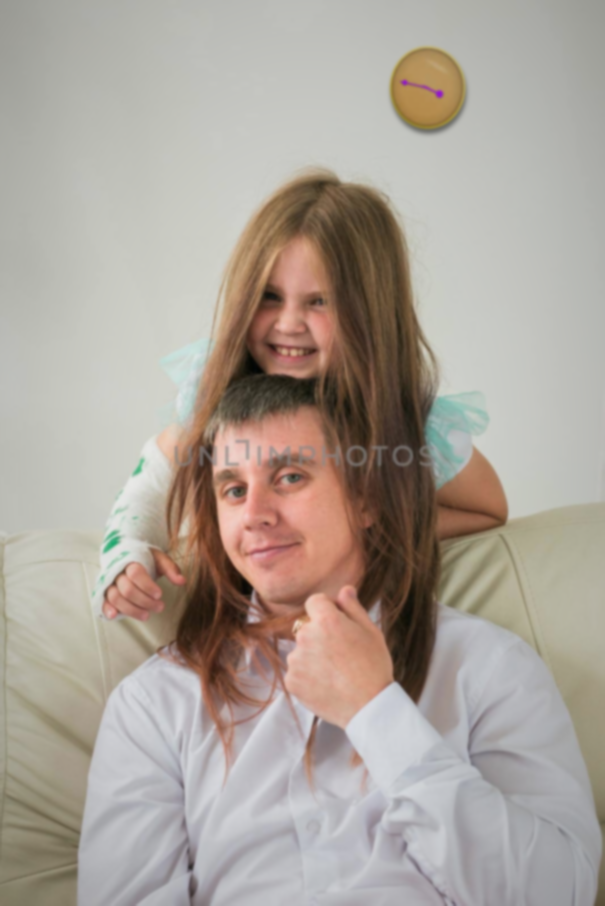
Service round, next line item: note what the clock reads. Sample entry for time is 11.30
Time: 3.47
